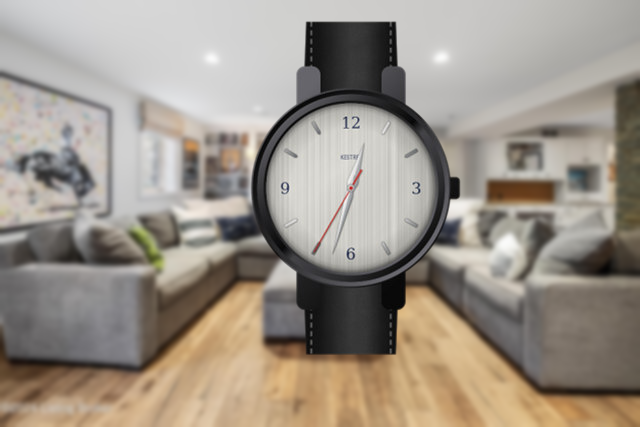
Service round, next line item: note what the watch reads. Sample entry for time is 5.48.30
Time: 12.32.35
